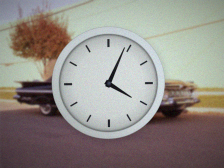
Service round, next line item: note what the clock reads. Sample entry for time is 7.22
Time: 4.04
